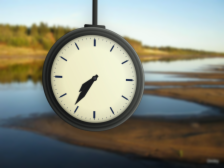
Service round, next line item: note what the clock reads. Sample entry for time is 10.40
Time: 7.36
